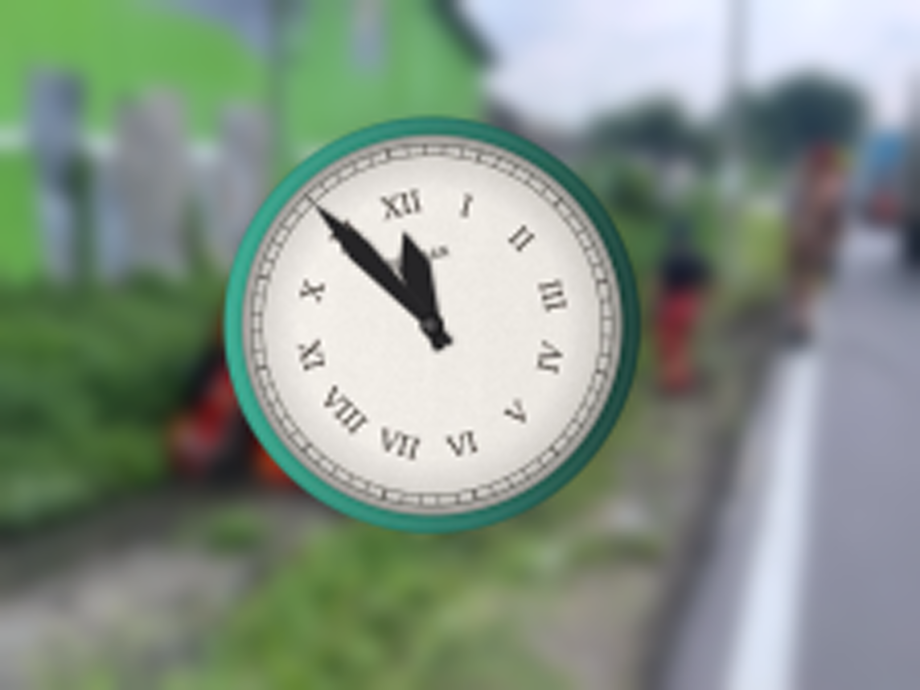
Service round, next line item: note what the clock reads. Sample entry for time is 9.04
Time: 11.55
